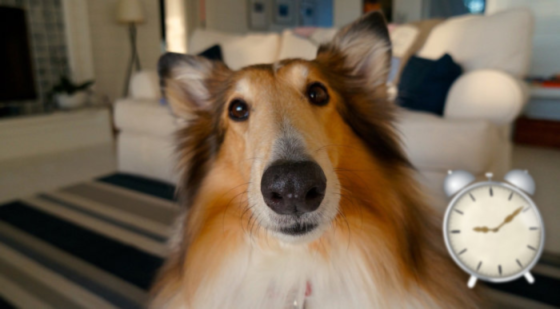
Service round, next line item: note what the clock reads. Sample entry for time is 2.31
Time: 9.09
